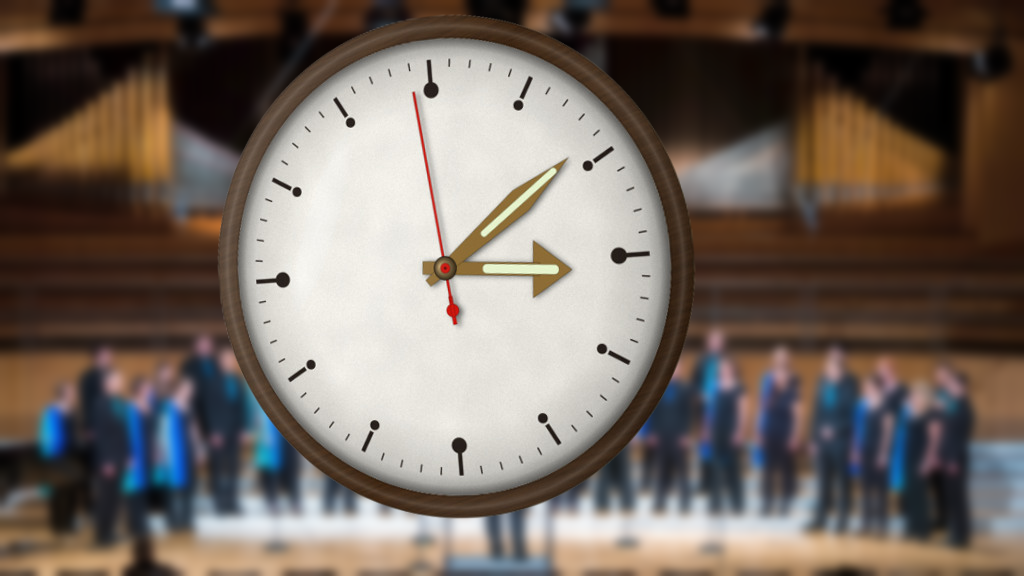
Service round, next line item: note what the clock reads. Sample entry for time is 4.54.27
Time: 3.08.59
